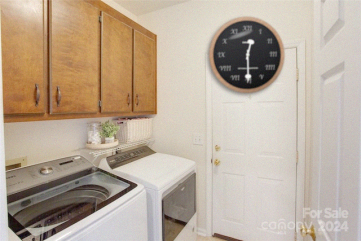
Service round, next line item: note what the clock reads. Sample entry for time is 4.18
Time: 12.30
